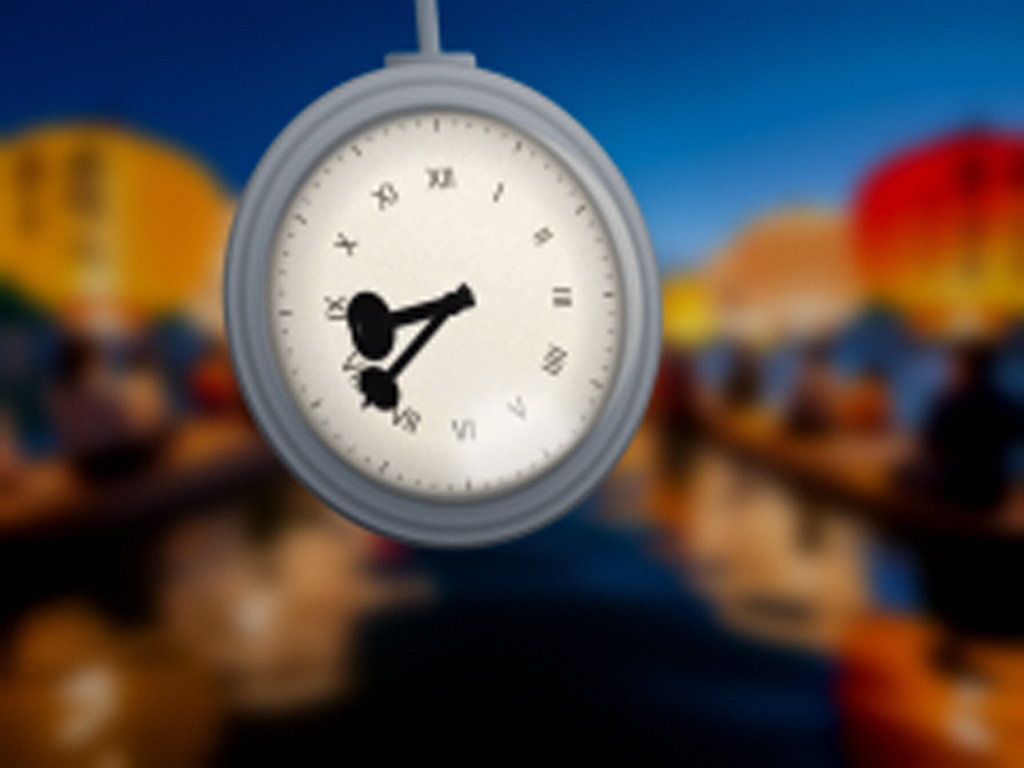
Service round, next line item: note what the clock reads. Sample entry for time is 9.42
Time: 8.38
